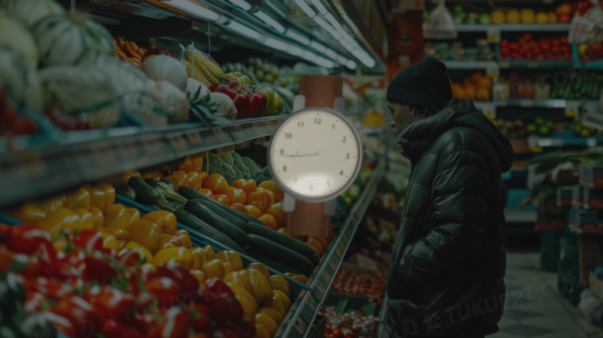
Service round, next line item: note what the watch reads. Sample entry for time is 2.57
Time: 8.44
